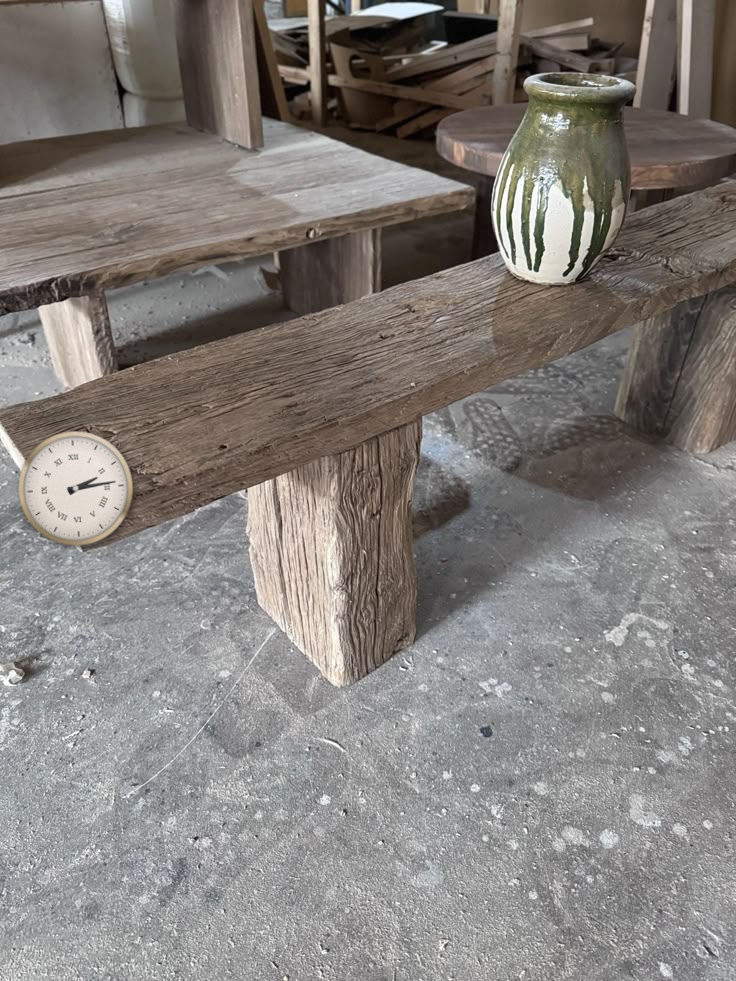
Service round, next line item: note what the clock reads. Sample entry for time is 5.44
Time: 2.14
